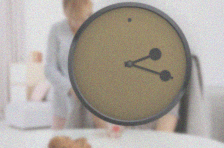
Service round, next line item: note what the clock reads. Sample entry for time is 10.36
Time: 2.18
